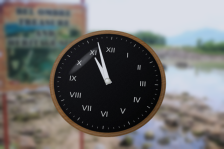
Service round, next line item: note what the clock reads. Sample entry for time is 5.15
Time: 10.57
